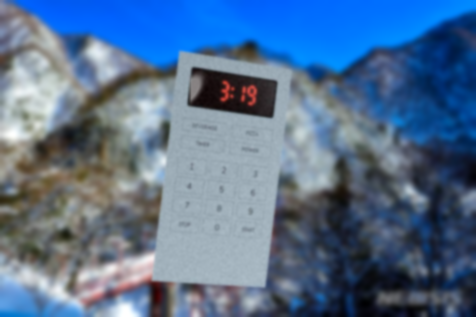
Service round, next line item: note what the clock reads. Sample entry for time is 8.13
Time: 3.19
